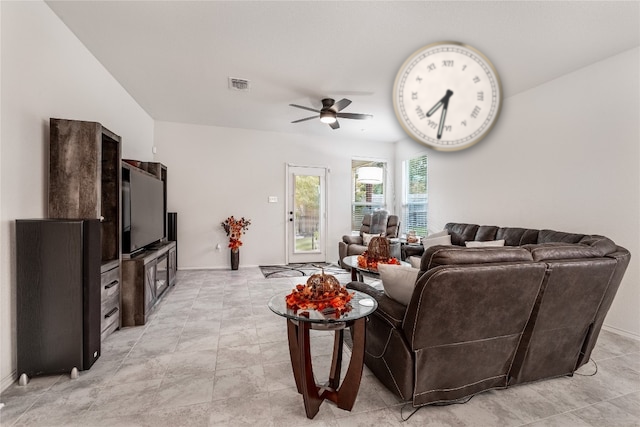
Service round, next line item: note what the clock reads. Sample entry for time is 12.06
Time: 7.32
